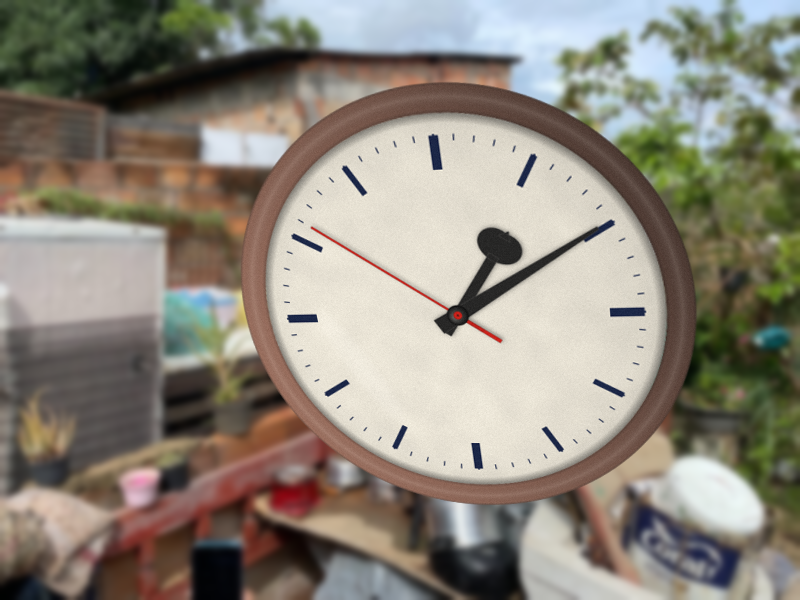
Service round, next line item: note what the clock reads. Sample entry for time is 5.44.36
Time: 1.09.51
